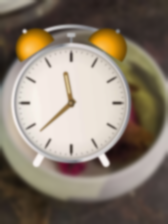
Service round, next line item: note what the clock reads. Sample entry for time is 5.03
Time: 11.38
